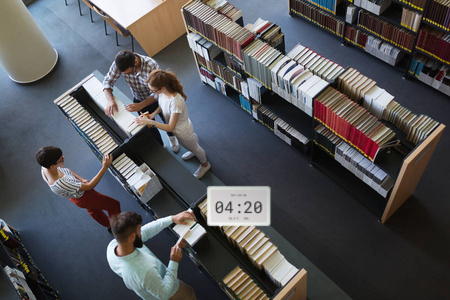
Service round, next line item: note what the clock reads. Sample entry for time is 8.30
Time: 4.20
